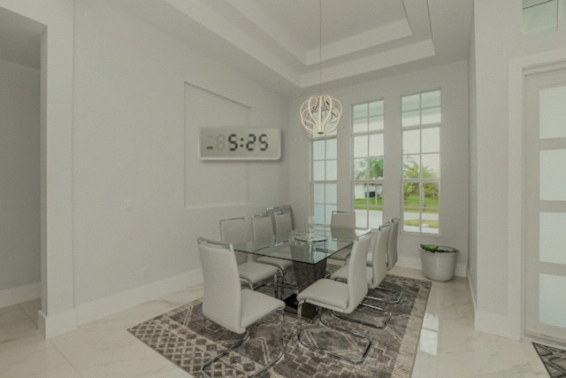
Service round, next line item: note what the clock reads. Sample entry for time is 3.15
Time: 5.25
